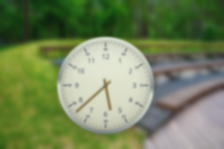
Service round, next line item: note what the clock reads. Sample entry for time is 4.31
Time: 5.38
